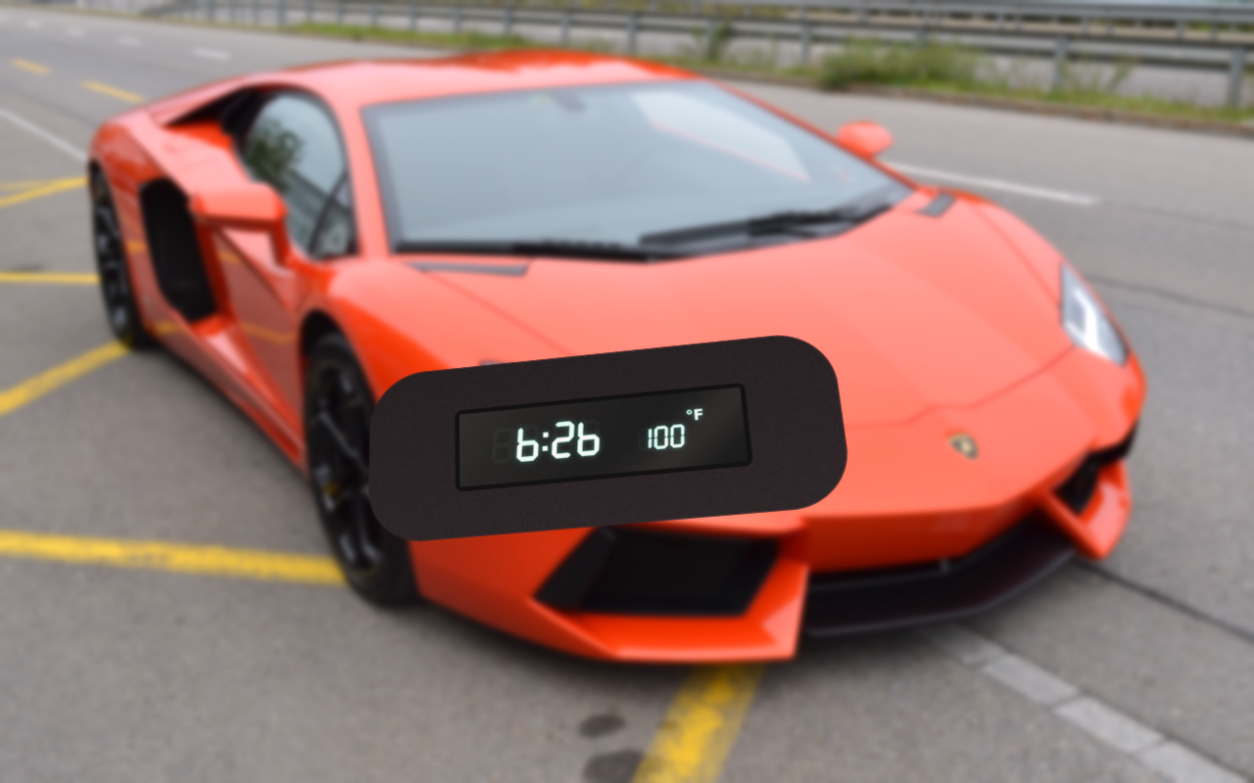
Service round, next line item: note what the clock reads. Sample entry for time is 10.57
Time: 6.26
